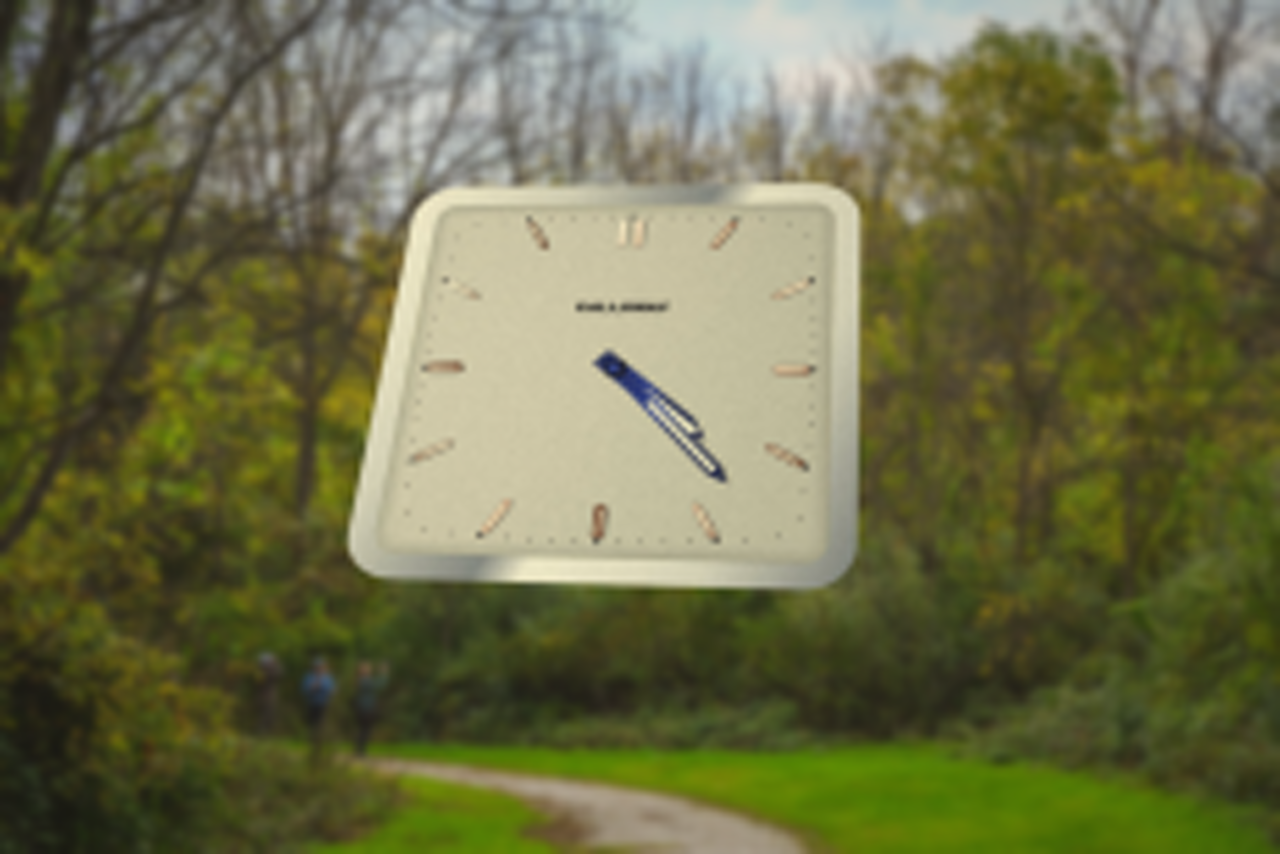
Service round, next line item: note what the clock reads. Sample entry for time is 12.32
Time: 4.23
